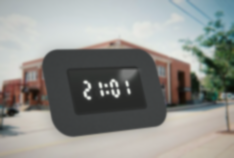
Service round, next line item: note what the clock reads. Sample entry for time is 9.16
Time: 21.01
